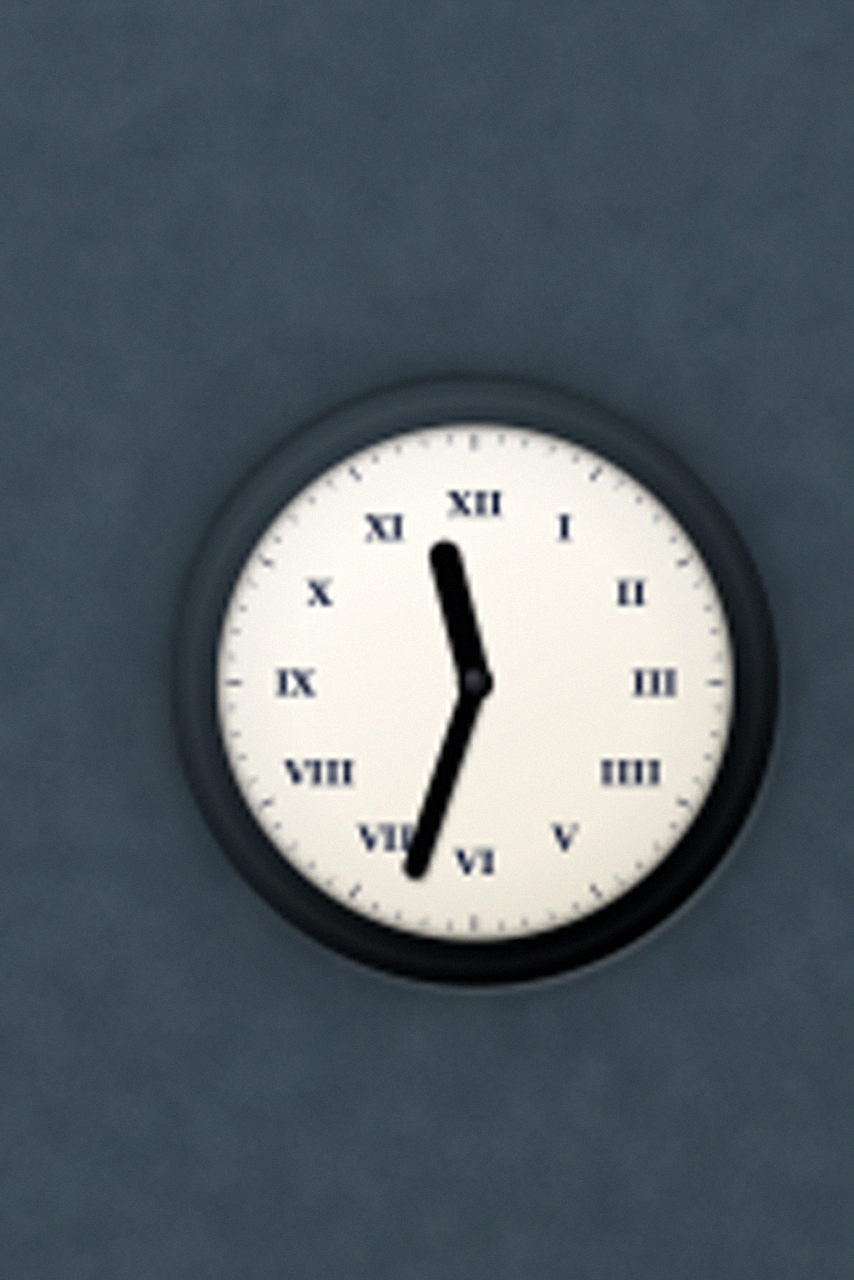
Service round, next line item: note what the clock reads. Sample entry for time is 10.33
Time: 11.33
